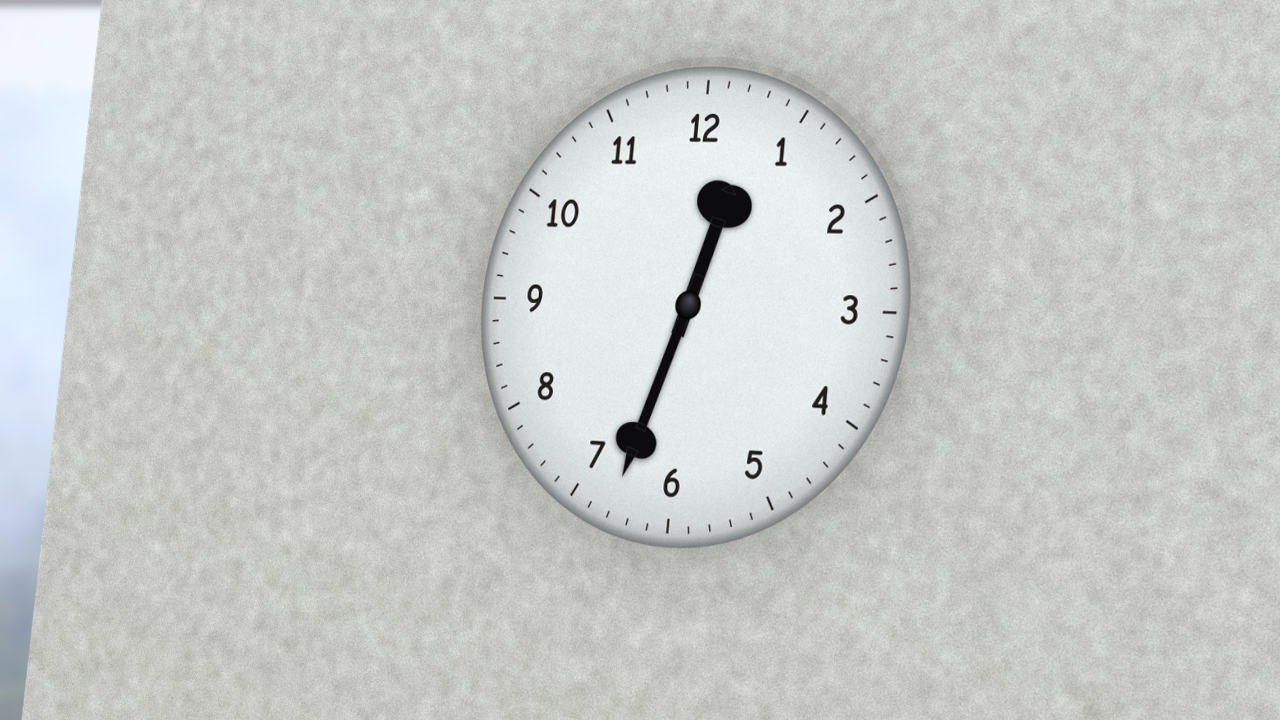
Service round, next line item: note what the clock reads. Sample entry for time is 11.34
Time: 12.33
